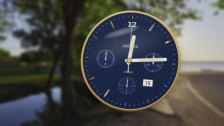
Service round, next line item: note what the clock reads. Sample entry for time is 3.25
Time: 12.14
